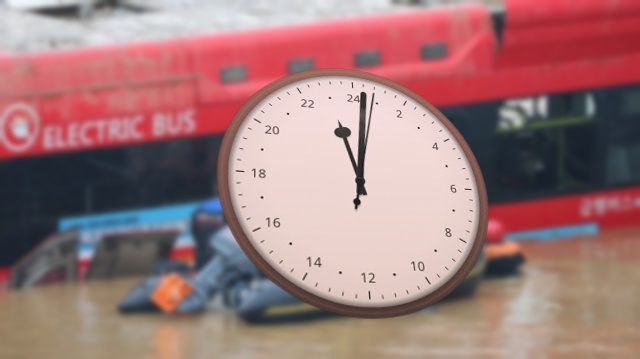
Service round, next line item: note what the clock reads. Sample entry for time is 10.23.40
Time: 23.01.02
